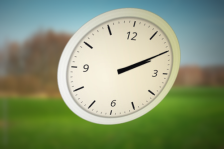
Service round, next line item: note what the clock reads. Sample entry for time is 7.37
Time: 2.10
